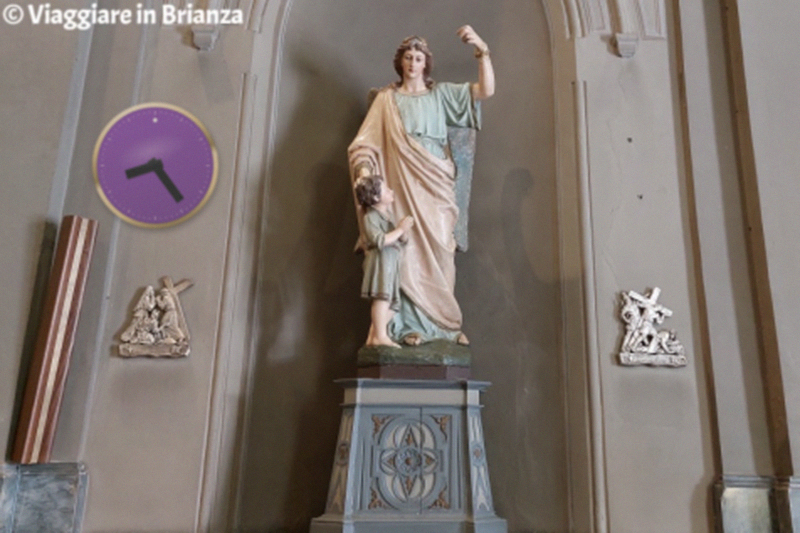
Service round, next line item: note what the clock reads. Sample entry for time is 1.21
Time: 8.24
